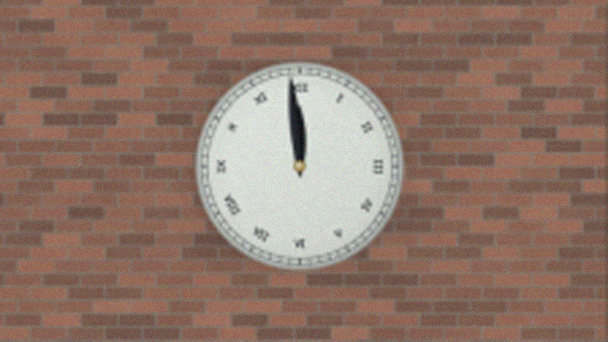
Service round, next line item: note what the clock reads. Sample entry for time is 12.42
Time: 11.59
